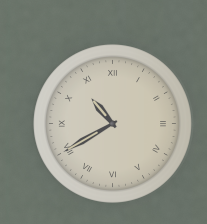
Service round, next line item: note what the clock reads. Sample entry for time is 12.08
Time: 10.40
